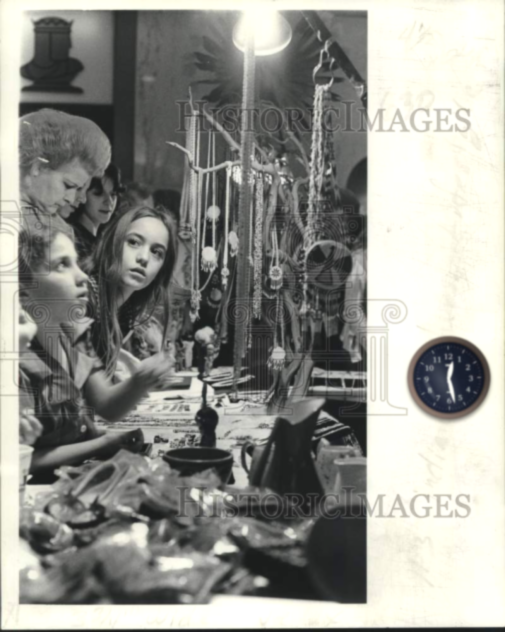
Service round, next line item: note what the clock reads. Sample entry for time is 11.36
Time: 12.28
